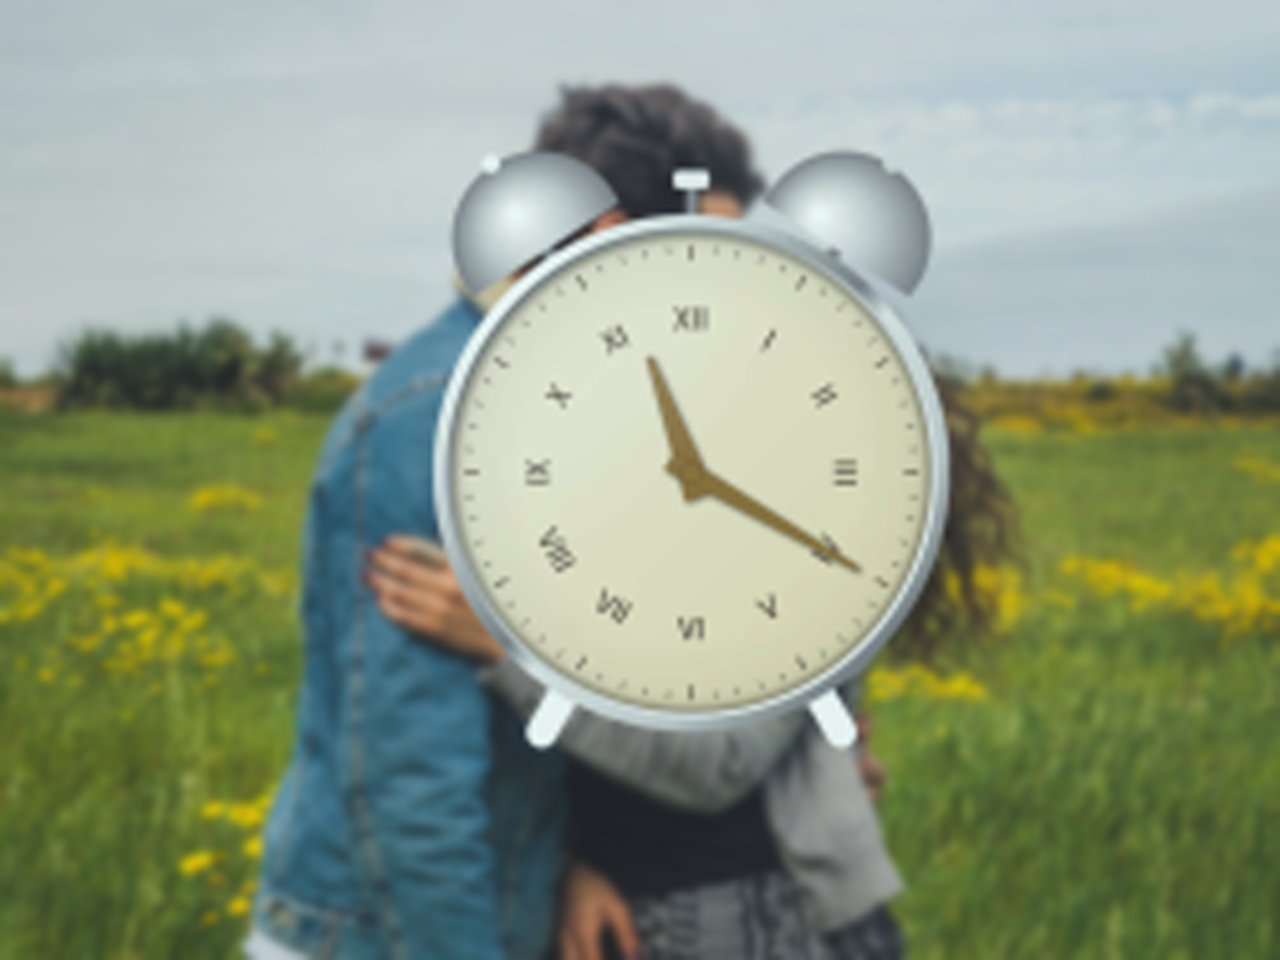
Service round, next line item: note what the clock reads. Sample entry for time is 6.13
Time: 11.20
